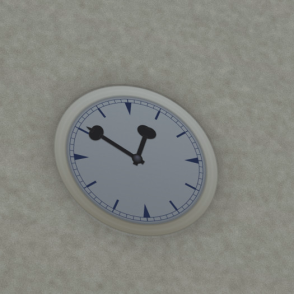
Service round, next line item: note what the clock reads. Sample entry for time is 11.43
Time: 12.51
